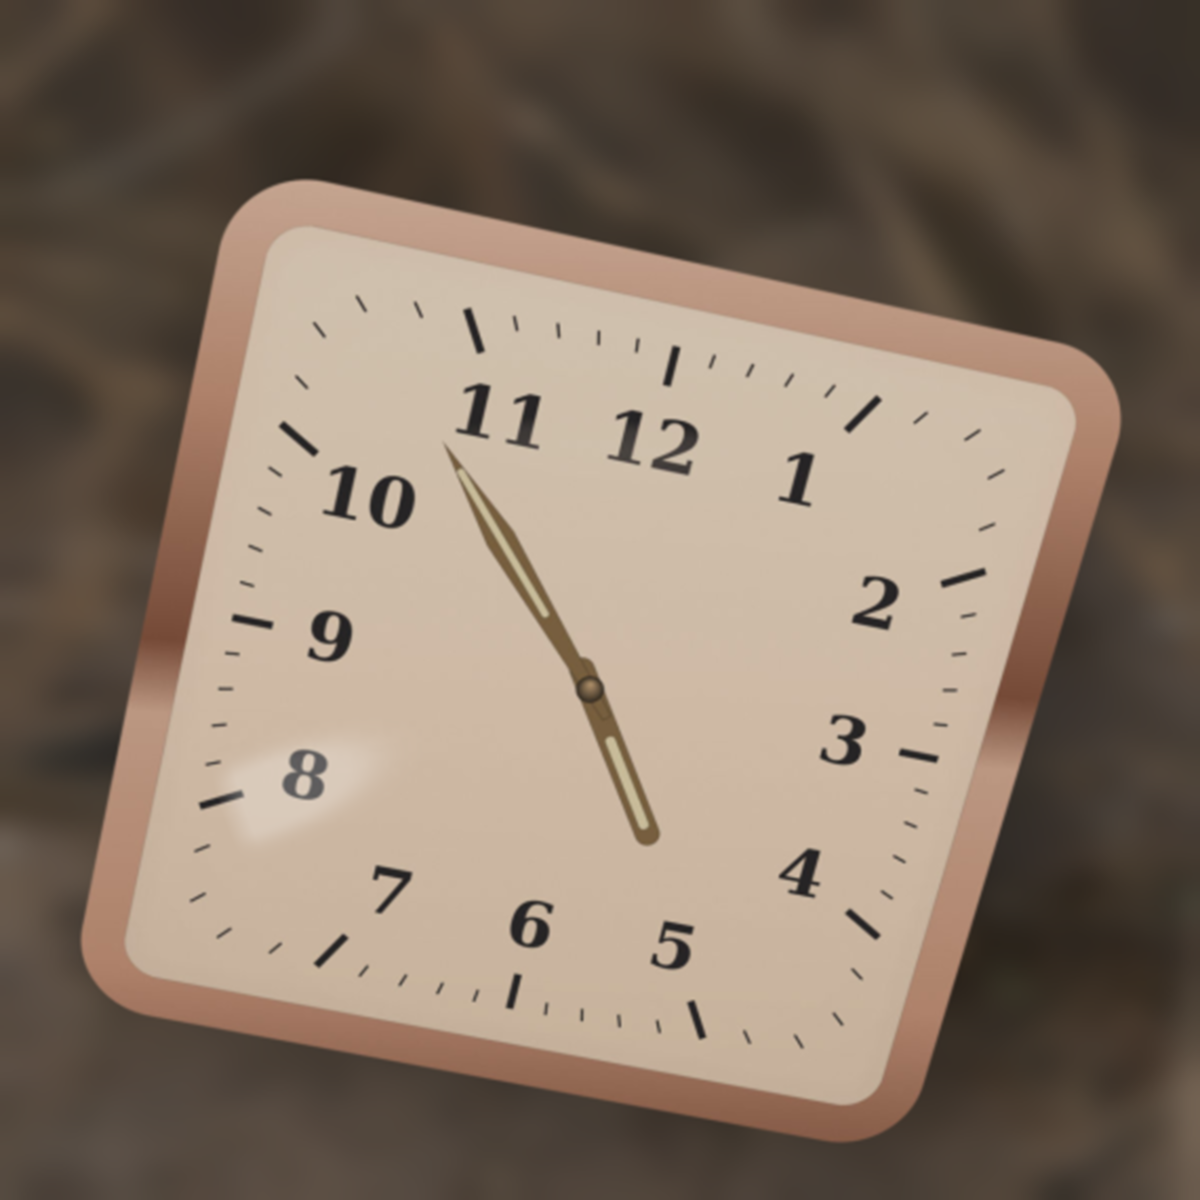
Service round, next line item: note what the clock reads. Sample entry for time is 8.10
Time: 4.53
